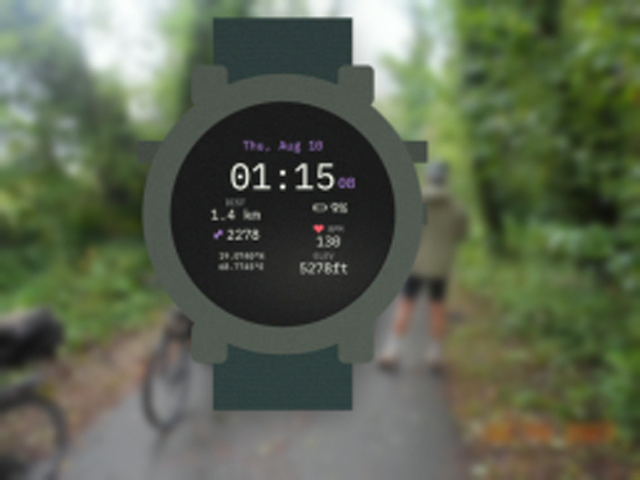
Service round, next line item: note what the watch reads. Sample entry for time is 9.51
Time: 1.15
